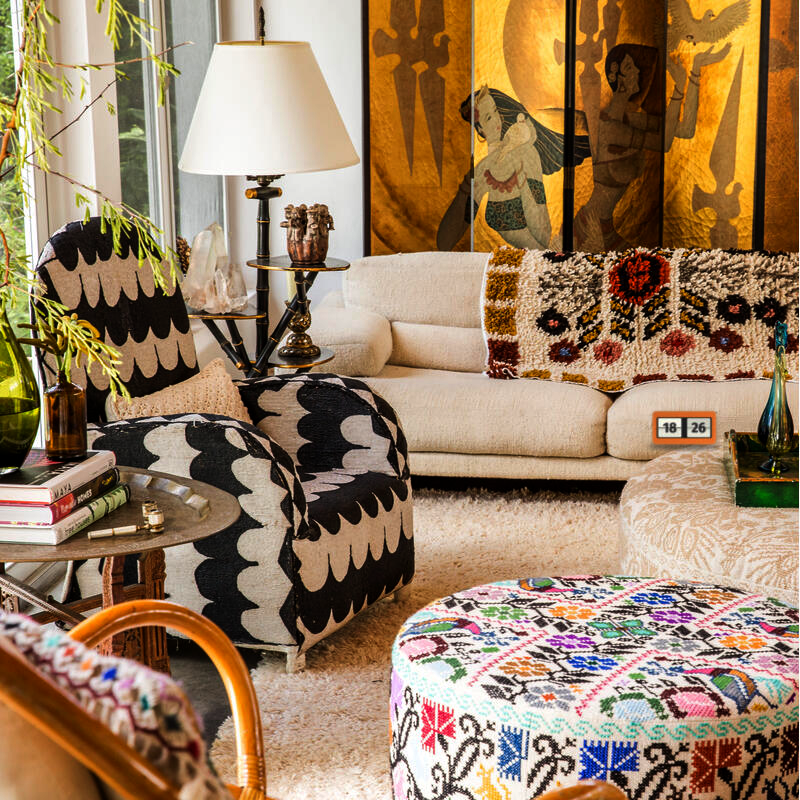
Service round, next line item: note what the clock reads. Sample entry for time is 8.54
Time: 18.26
